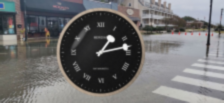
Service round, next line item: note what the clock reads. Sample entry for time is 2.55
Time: 1.13
